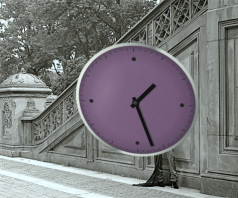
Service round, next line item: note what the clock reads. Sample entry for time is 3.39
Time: 1.27
